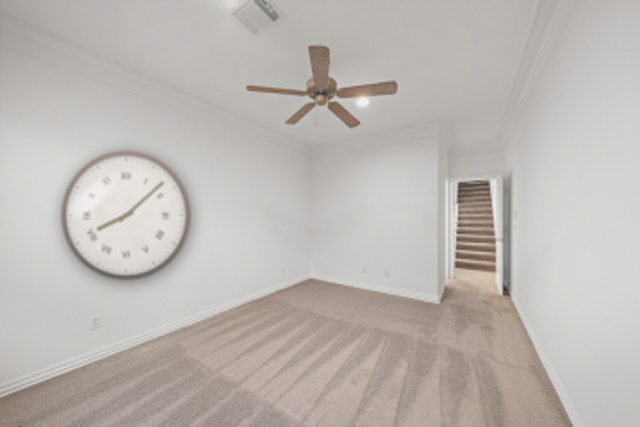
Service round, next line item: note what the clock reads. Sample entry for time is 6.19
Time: 8.08
